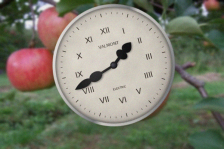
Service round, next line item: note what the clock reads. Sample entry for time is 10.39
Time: 1.42
